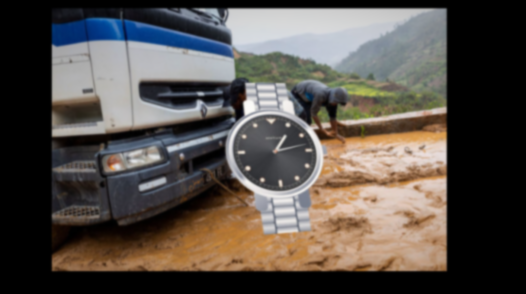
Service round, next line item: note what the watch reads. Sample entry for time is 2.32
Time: 1.13
